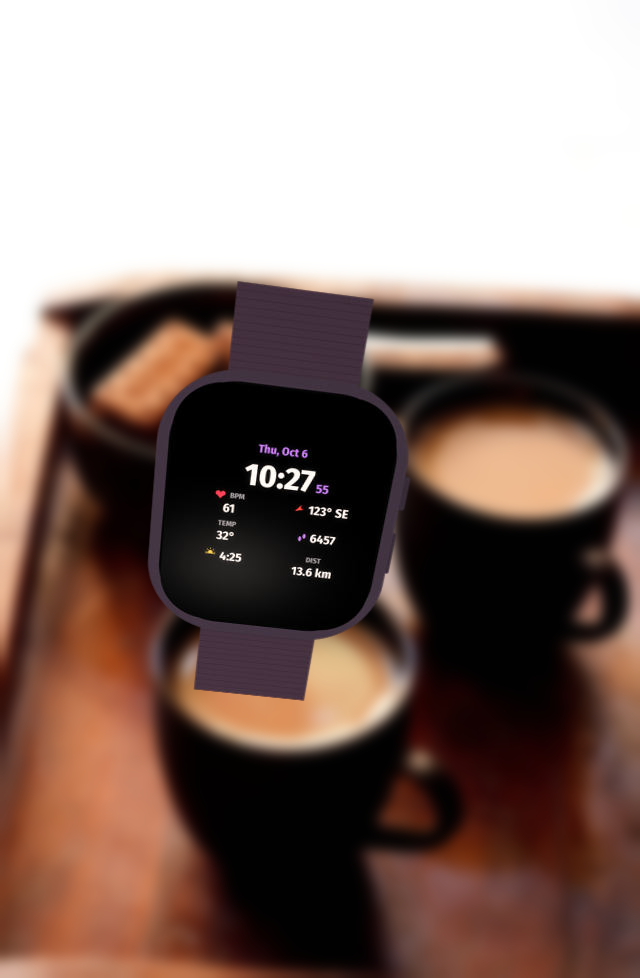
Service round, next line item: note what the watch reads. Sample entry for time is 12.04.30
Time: 10.27.55
